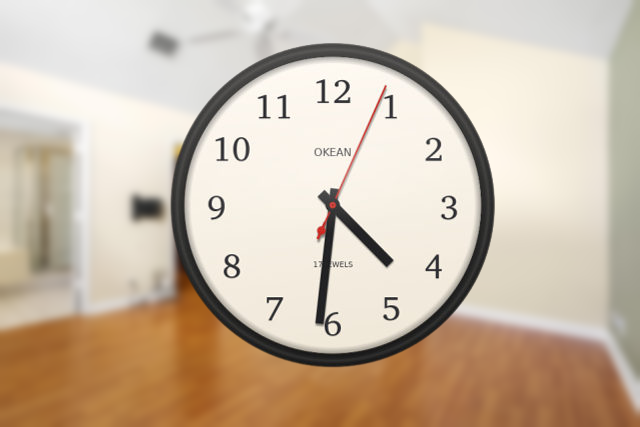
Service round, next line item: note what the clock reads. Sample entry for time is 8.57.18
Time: 4.31.04
